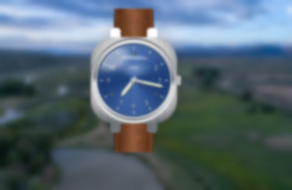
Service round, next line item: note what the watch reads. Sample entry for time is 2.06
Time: 7.17
